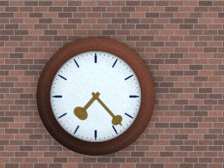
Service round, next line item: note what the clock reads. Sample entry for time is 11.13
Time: 7.23
